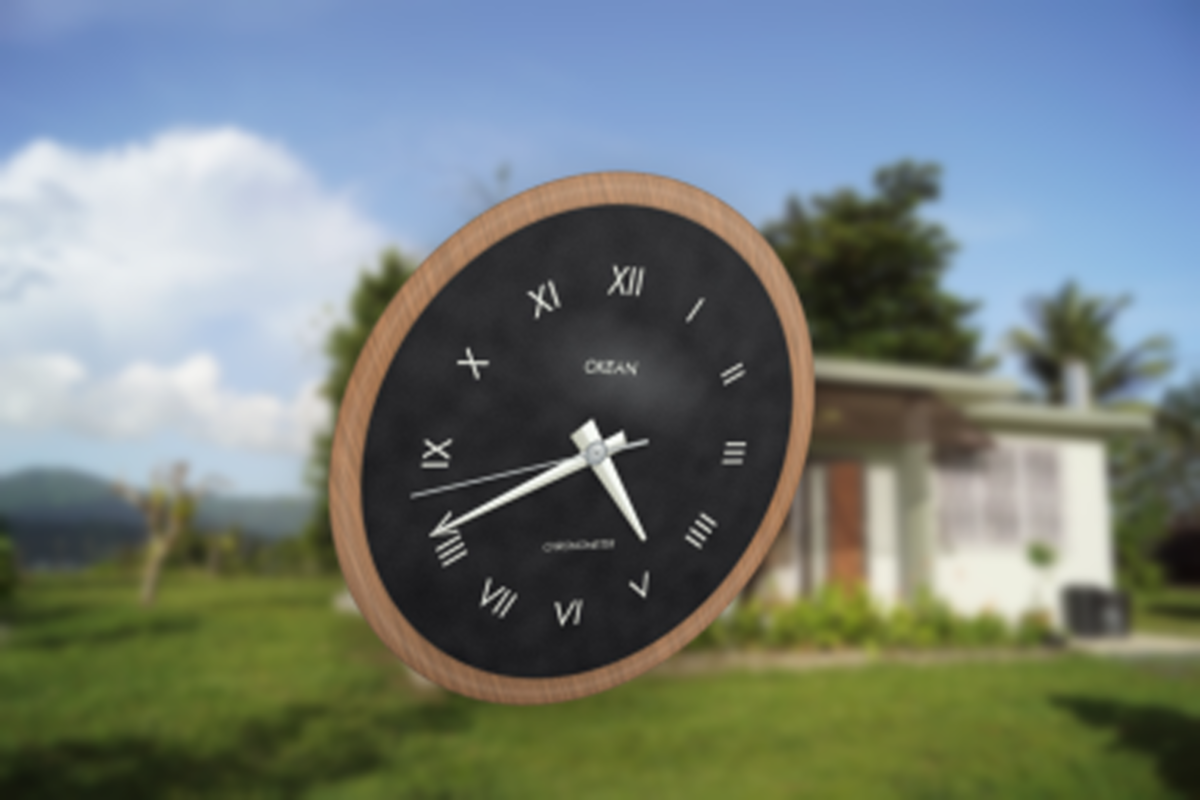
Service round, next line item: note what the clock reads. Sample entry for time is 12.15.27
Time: 4.40.43
